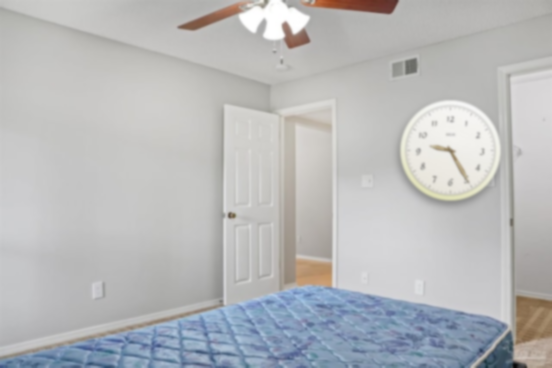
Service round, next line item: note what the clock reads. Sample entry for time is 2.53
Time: 9.25
